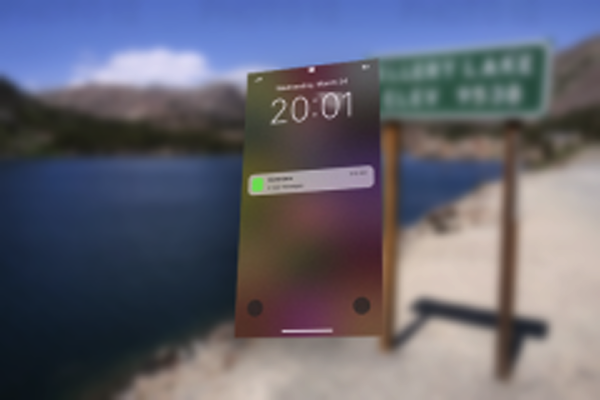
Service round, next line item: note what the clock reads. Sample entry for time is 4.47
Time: 20.01
